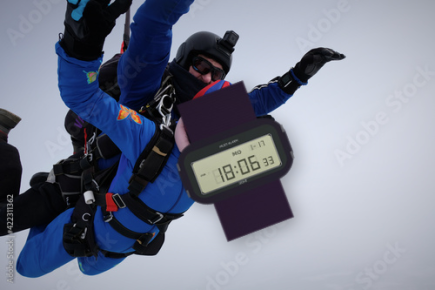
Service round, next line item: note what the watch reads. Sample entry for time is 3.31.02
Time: 18.06.33
